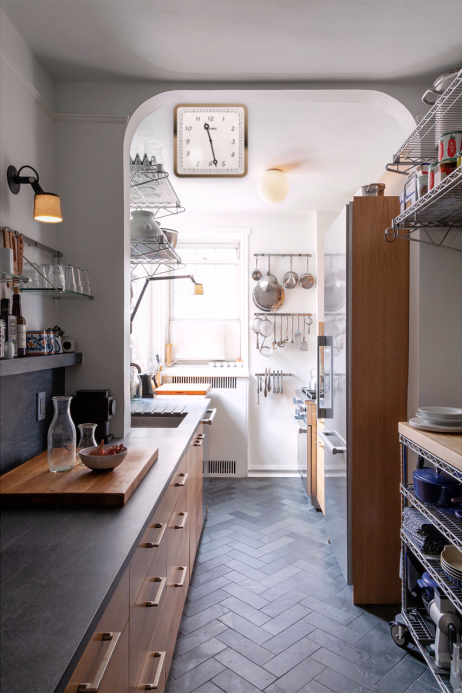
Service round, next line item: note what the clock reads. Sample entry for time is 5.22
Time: 11.28
